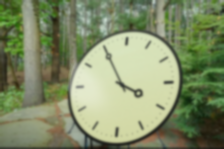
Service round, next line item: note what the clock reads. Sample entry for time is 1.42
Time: 3.55
